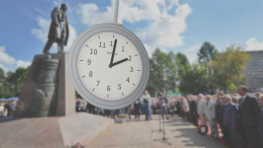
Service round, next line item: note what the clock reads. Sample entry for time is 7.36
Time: 2.01
